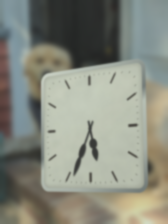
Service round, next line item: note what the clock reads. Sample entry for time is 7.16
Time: 5.34
